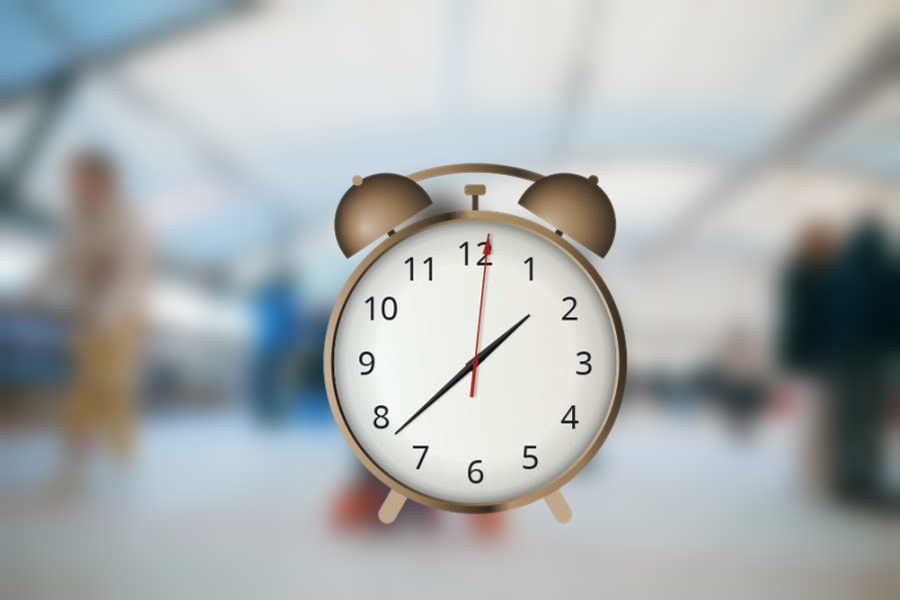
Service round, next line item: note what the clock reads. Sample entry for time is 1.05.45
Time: 1.38.01
